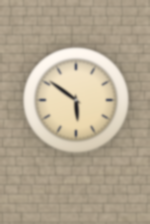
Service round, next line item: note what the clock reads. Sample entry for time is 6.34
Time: 5.51
